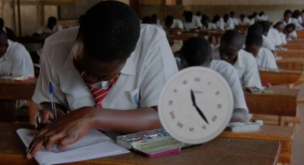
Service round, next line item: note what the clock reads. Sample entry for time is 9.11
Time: 11.23
